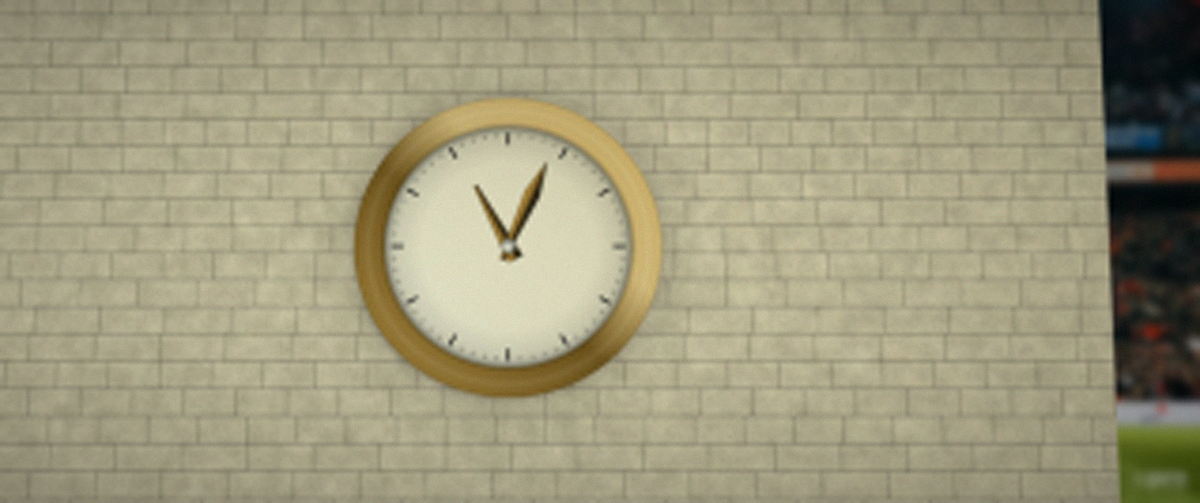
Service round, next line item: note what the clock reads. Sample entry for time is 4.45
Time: 11.04
